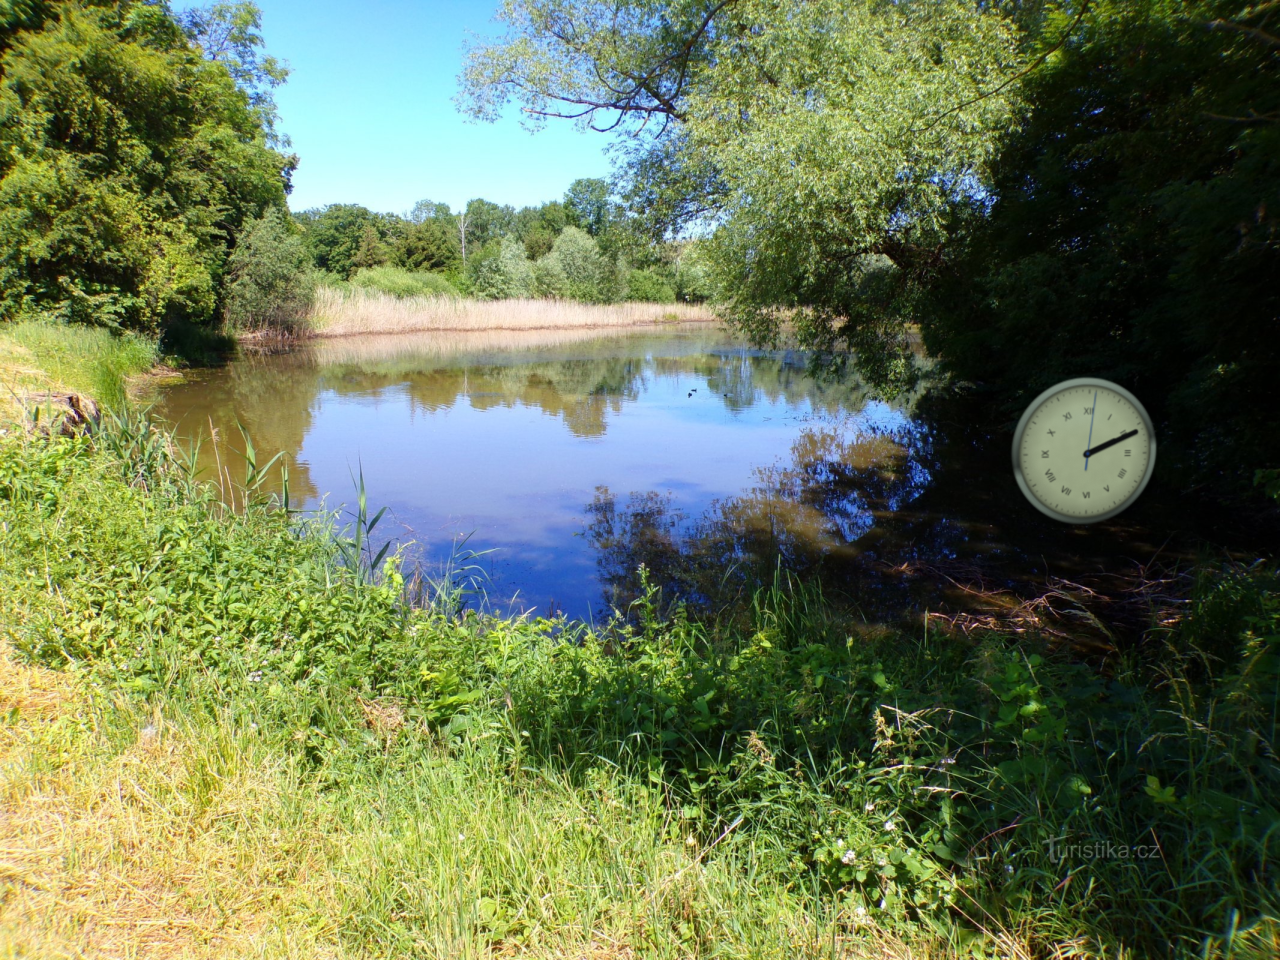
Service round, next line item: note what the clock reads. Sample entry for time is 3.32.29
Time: 2.11.01
